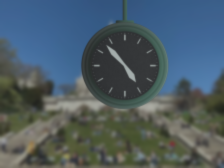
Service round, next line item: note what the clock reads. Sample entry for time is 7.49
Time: 4.53
